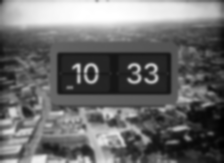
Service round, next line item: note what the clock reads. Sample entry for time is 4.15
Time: 10.33
